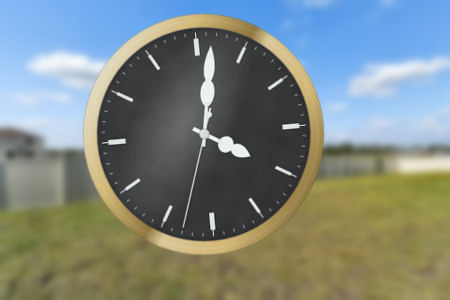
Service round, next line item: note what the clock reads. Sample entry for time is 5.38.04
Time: 4.01.33
